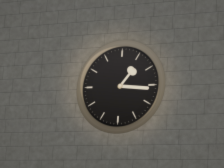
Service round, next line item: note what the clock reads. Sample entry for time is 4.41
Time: 1.16
